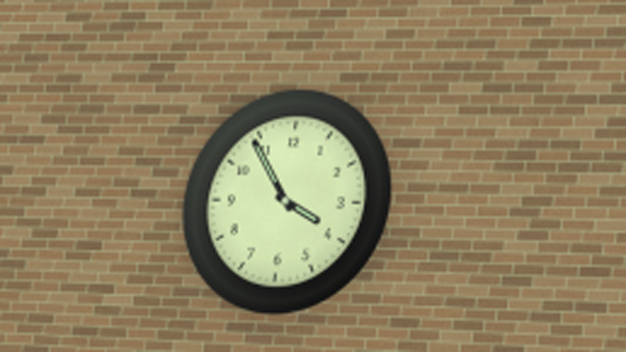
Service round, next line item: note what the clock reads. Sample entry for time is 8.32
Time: 3.54
